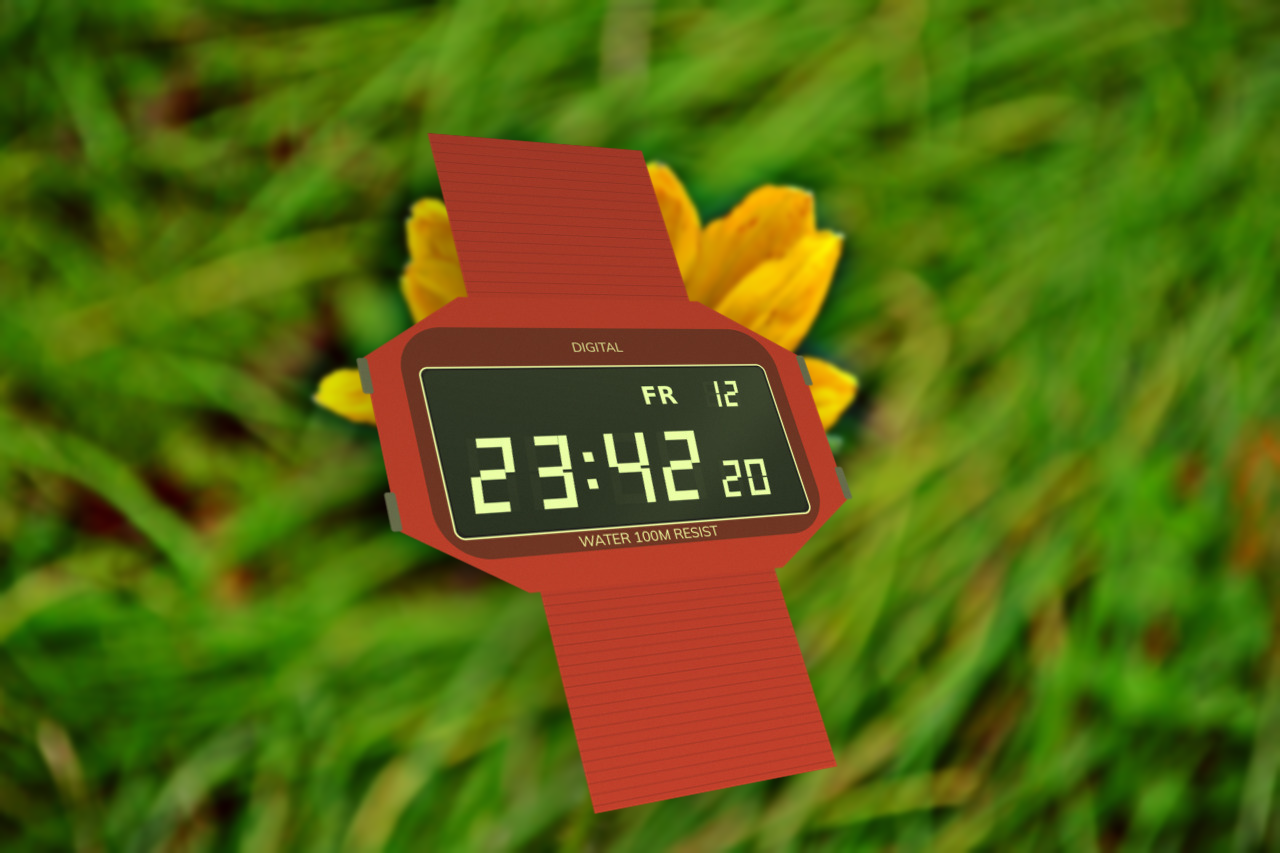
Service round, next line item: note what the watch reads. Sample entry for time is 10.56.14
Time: 23.42.20
